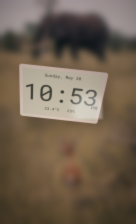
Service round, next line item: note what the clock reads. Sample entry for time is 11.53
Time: 10.53
